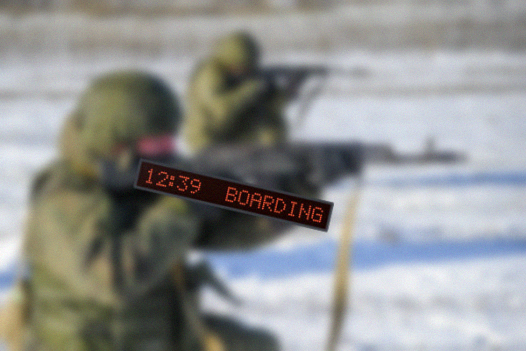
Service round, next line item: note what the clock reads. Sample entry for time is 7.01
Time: 12.39
